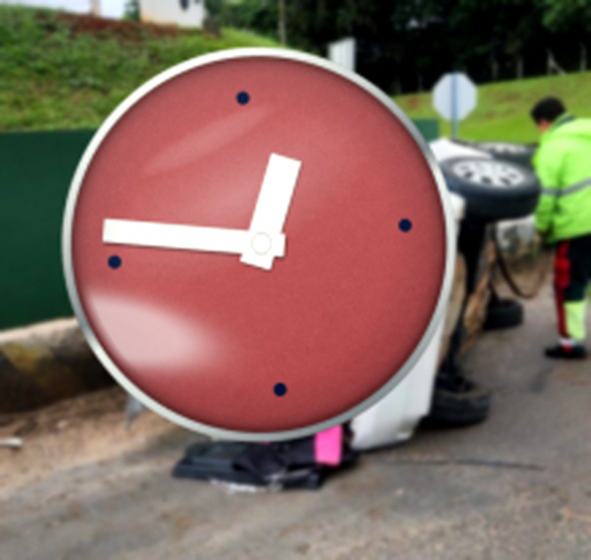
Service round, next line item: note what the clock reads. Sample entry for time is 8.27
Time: 12.47
